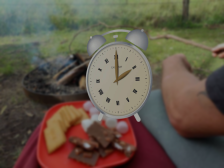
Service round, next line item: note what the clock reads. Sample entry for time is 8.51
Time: 2.00
